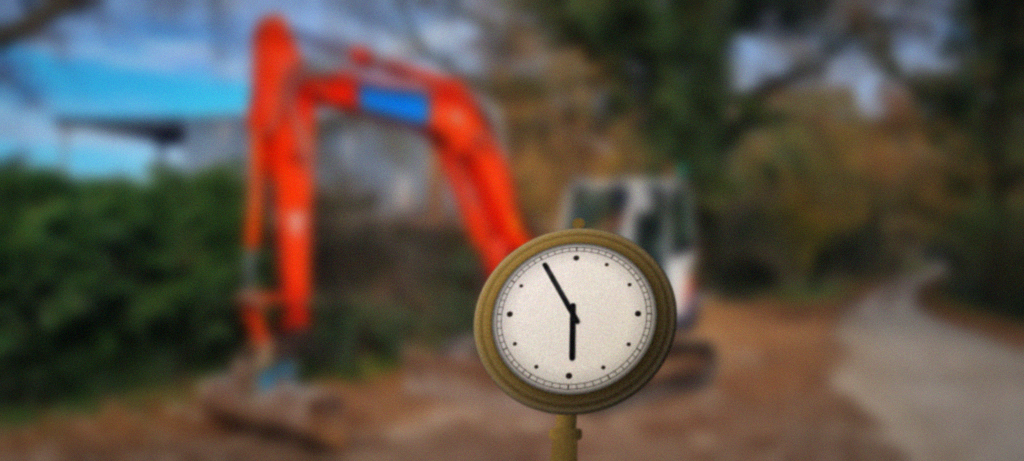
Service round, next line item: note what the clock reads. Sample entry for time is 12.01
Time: 5.55
